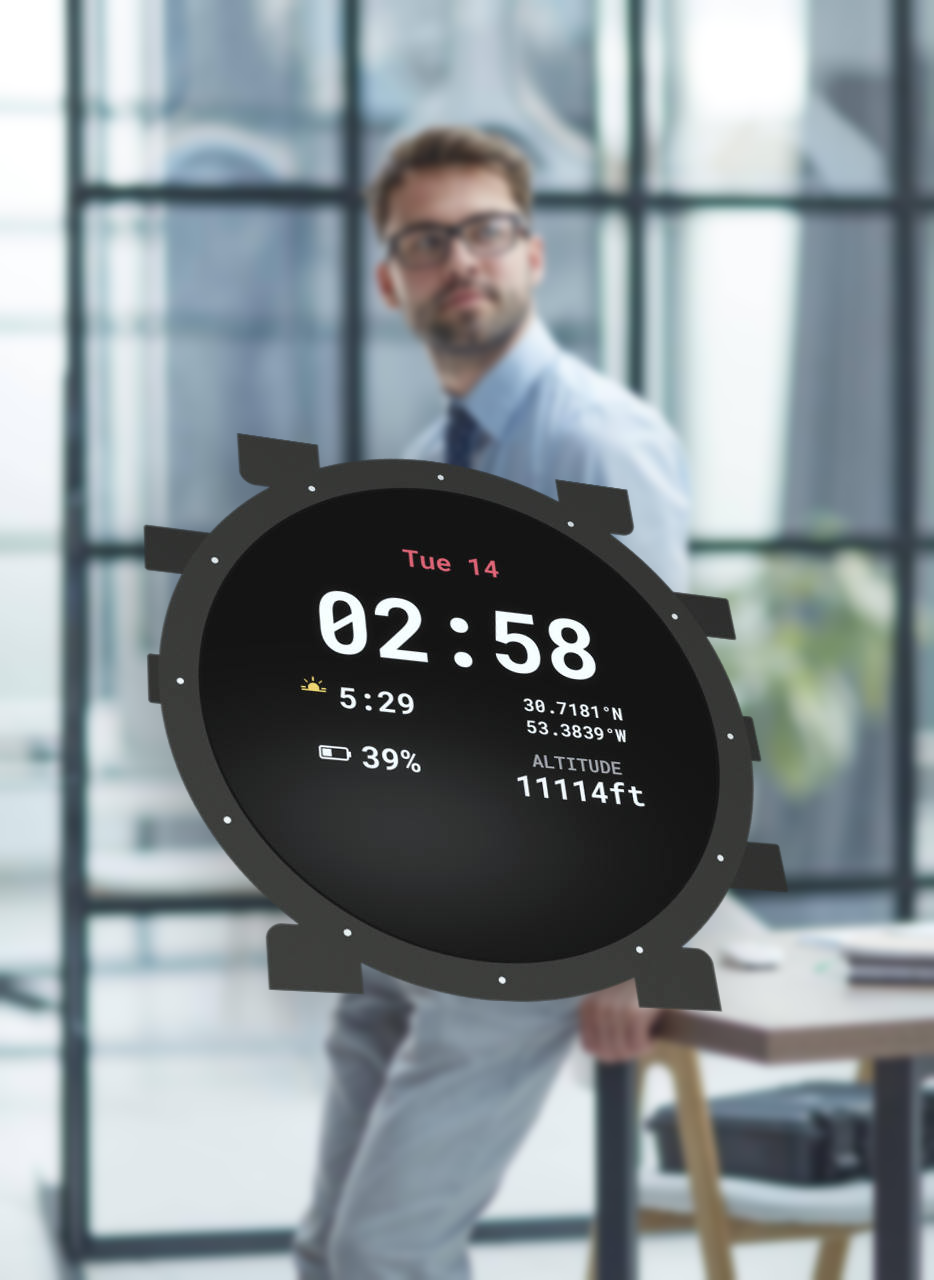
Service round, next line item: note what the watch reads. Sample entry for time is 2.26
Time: 2.58
